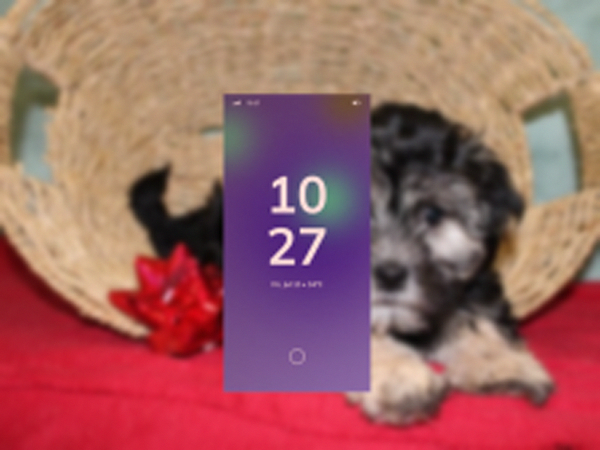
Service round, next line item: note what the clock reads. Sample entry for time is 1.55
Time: 10.27
